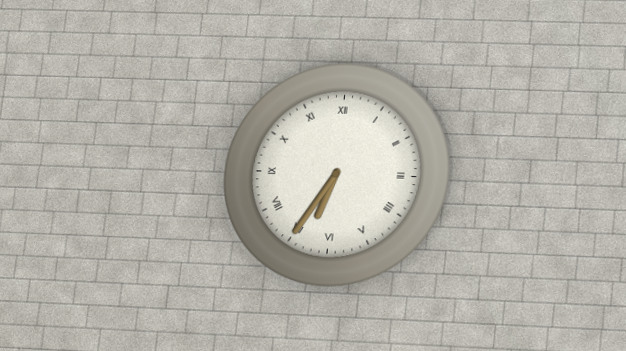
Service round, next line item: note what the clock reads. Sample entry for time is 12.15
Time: 6.35
